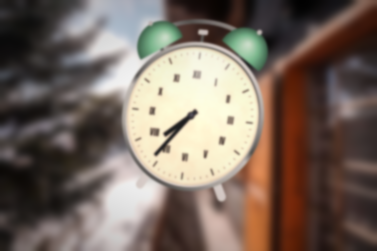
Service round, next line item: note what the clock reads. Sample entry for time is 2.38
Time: 7.36
